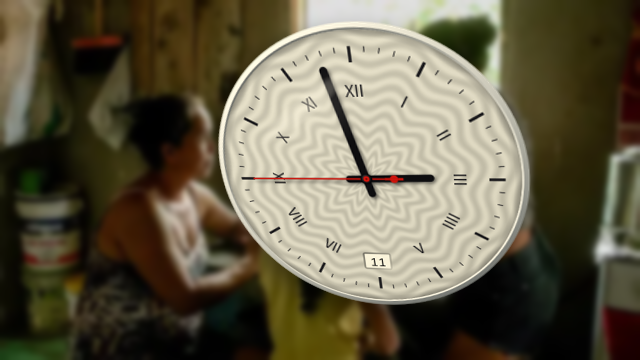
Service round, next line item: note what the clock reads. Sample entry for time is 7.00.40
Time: 2.57.45
